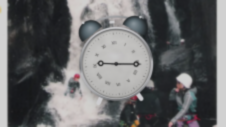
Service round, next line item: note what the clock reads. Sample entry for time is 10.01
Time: 9.16
